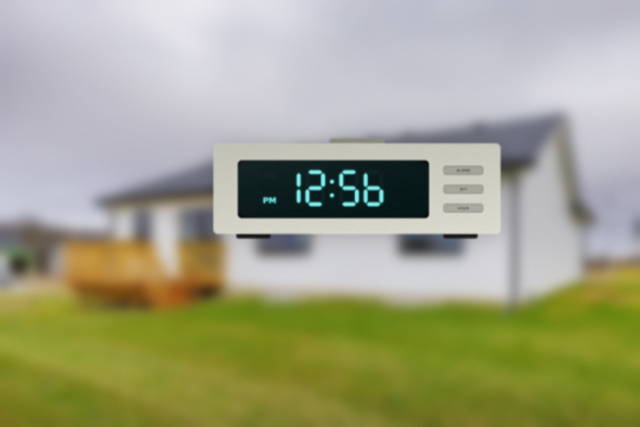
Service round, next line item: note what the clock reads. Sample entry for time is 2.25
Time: 12.56
